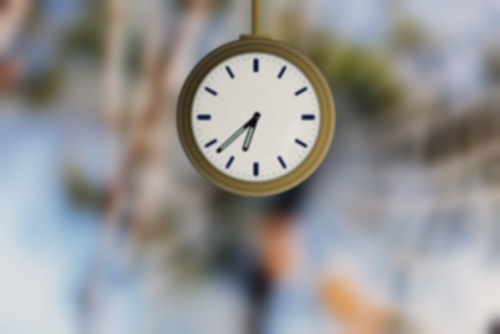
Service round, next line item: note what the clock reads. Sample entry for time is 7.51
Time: 6.38
